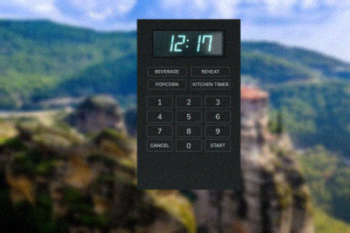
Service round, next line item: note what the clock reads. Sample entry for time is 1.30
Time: 12.17
